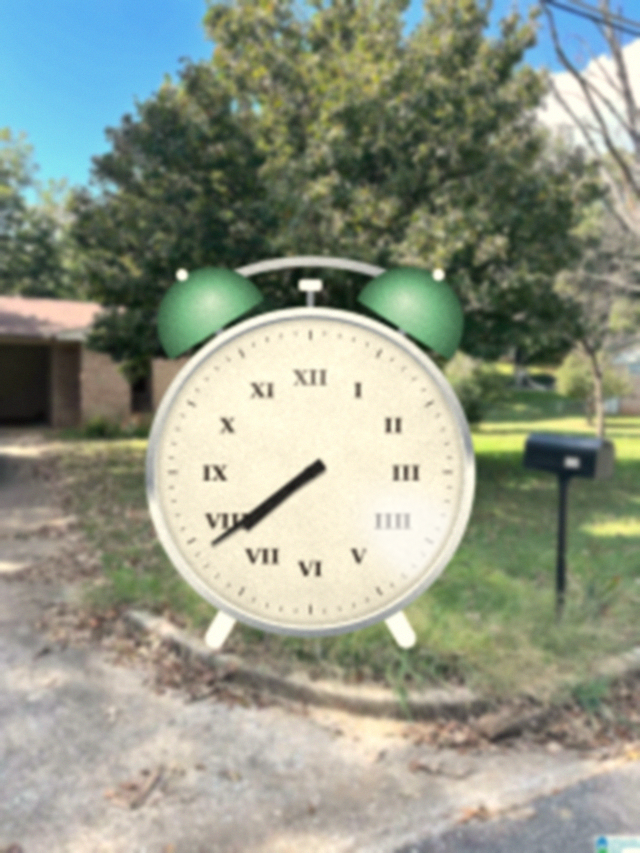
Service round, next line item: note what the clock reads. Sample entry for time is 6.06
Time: 7.39
